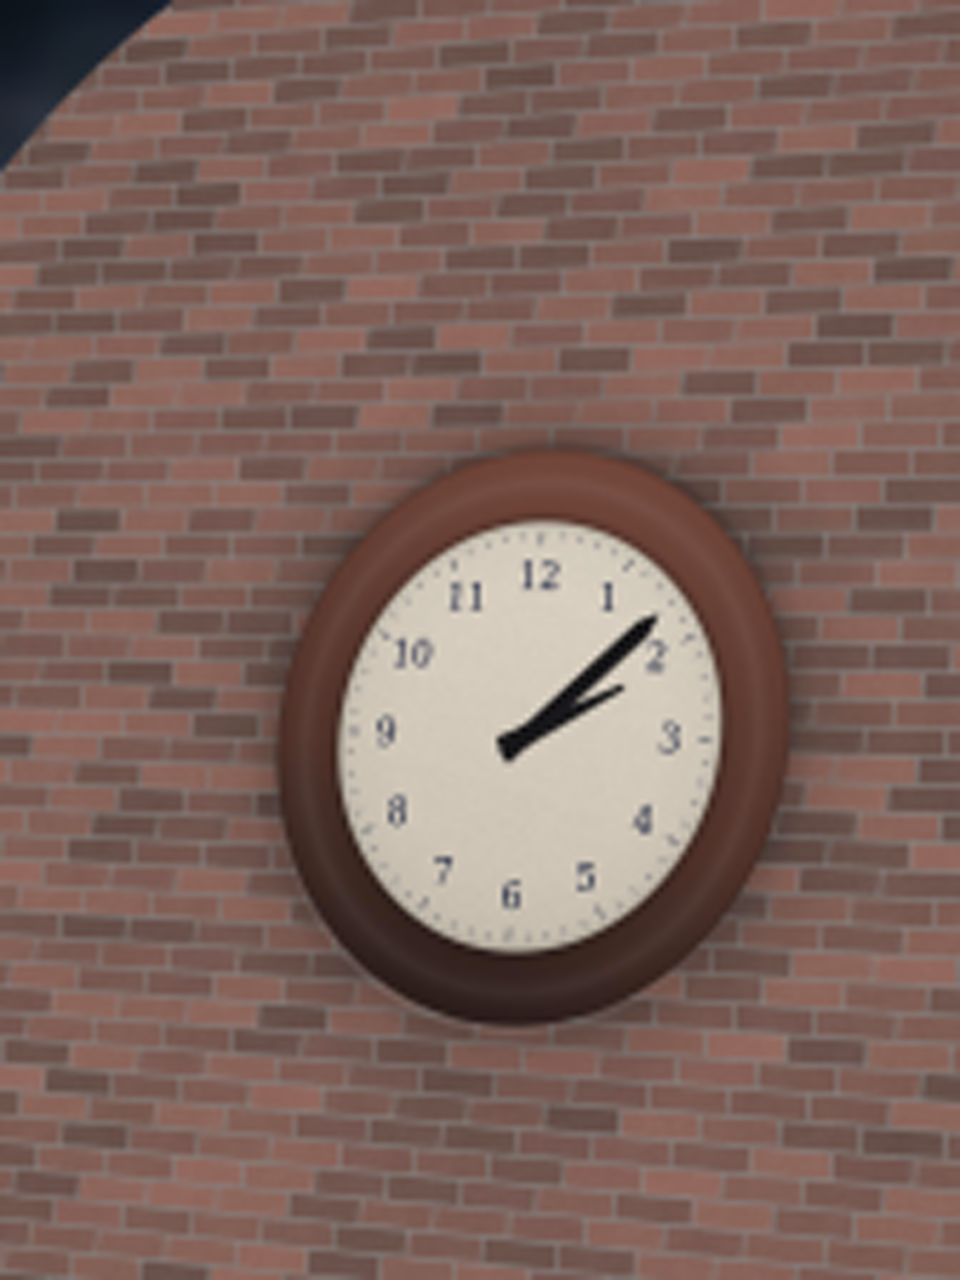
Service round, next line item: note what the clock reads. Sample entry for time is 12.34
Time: 2.08
